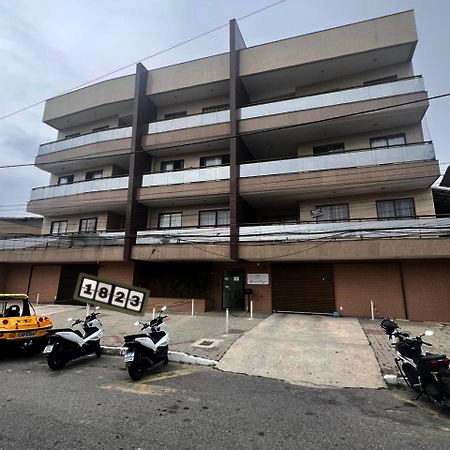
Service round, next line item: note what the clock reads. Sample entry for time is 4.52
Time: 18.23
